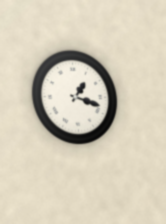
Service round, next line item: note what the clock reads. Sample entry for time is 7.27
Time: 1.18
